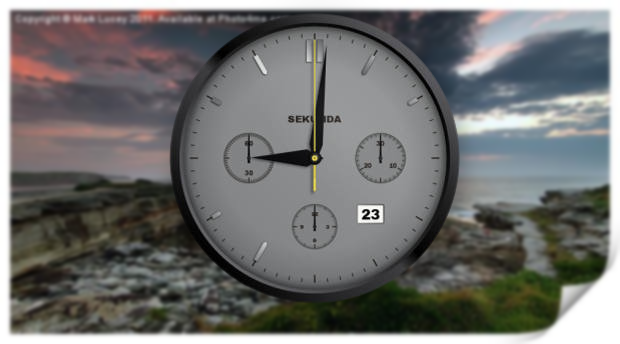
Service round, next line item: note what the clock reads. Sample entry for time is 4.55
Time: 9.01
